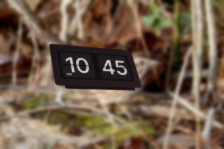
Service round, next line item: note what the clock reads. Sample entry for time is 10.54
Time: 10.45
